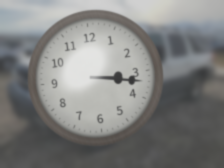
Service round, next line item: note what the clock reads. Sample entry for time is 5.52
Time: 3.17
